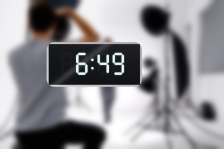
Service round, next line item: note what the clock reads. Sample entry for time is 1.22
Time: 6.49
